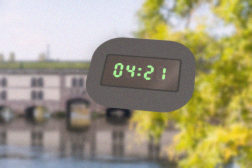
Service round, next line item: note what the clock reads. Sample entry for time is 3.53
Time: 4.21
